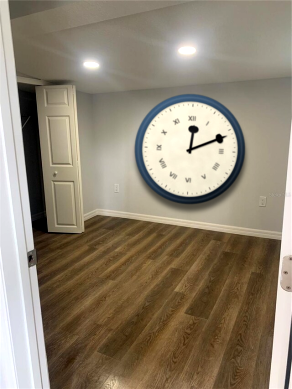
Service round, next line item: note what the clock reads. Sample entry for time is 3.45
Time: 12.11
